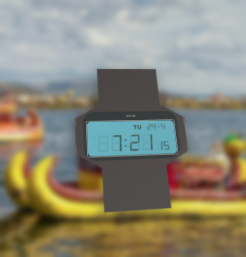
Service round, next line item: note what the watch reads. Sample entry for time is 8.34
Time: 7.21
